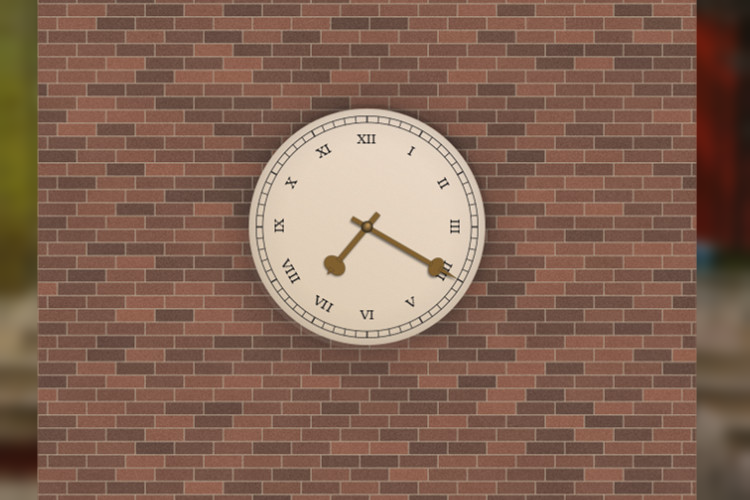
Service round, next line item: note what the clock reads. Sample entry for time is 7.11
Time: 7.20
